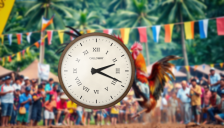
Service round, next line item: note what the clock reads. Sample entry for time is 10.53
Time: 2.19
